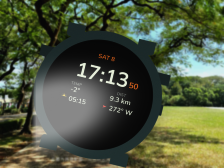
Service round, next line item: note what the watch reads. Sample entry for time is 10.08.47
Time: 17.13.50
